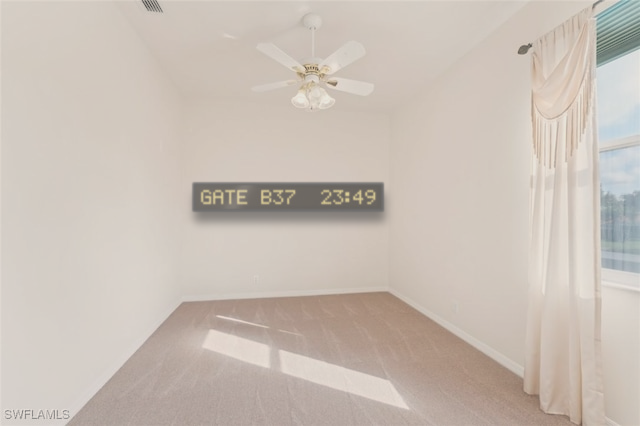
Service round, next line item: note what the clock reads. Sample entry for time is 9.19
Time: 23.49
